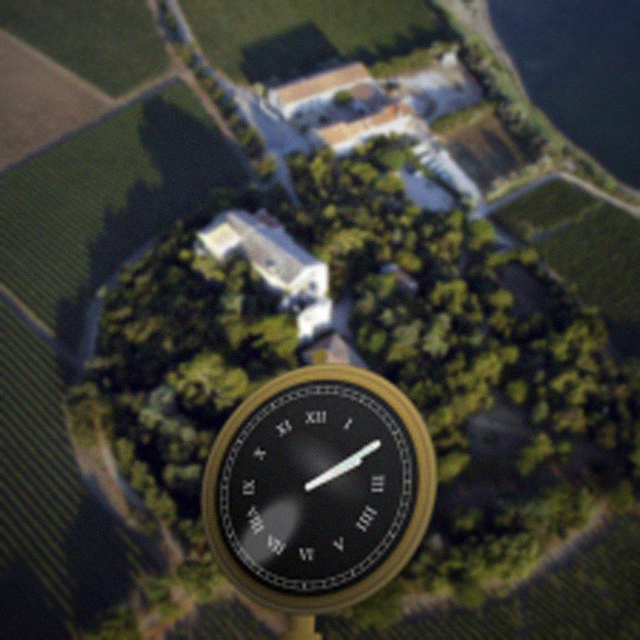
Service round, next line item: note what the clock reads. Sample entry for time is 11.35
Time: 2.10
